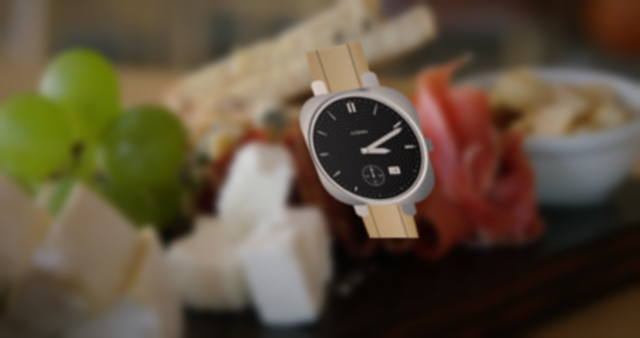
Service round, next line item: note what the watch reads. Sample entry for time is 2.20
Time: 3.11
